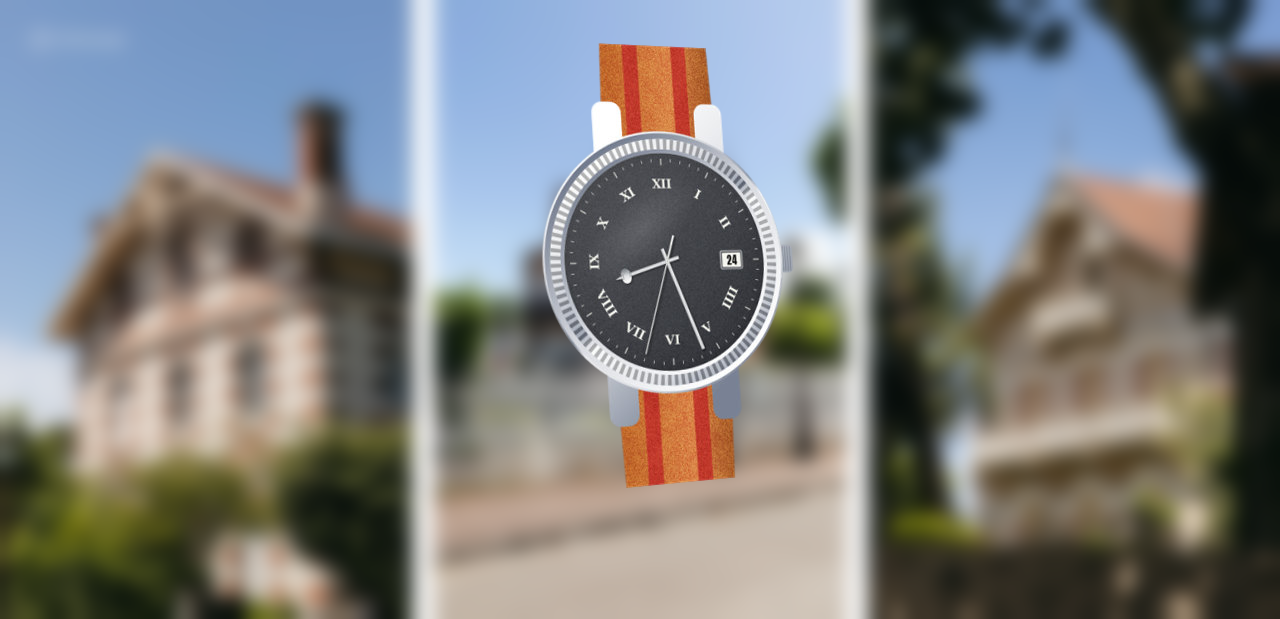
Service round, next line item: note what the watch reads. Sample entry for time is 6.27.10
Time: 8.26.33
